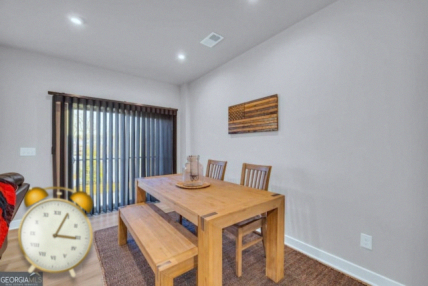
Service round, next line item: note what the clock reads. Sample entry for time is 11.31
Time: 3.04
